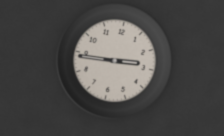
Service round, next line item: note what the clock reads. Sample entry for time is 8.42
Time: 2.44
